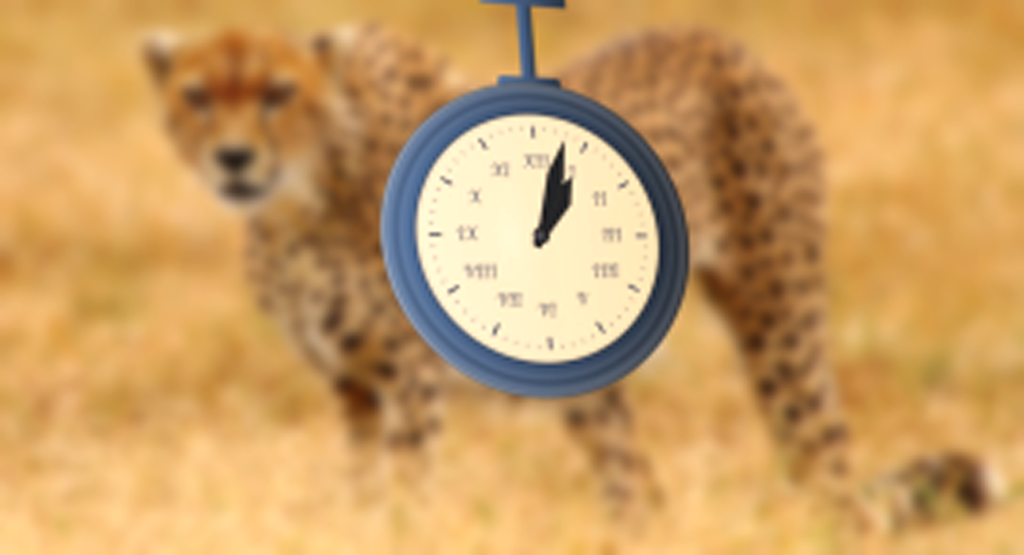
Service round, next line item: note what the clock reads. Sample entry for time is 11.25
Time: 1.03
